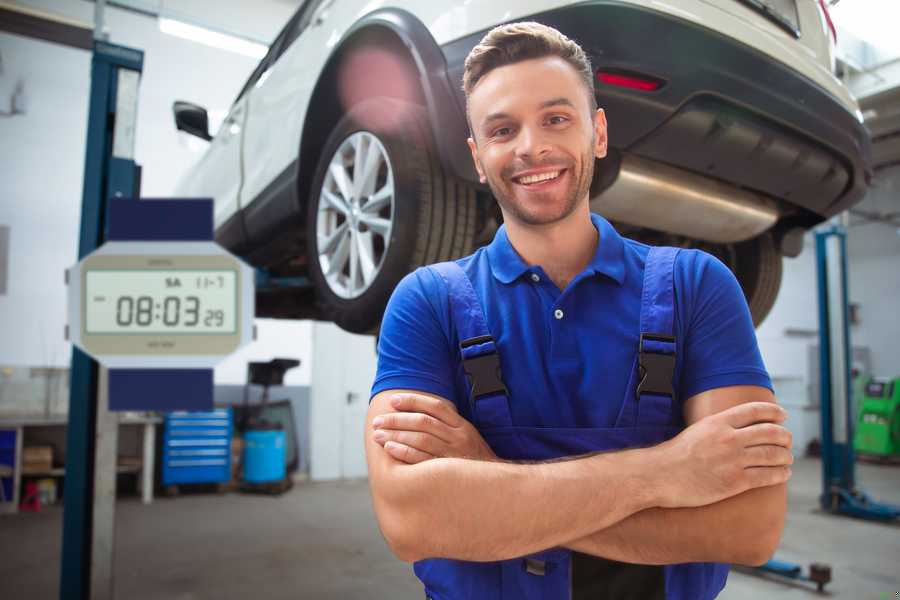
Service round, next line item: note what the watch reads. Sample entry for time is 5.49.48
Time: 8.03.29
